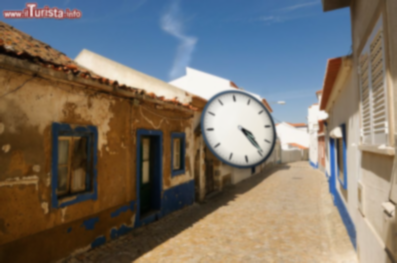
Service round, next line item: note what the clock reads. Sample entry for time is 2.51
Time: 4.24
